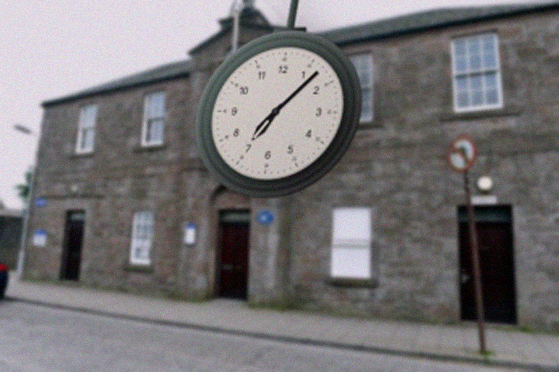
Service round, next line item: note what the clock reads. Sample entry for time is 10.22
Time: 7.07
